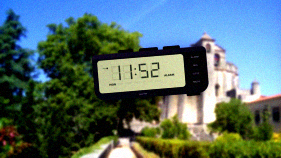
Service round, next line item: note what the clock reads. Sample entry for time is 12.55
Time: 11.52
